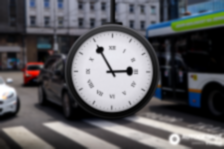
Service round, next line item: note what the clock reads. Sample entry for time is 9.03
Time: 2.55
